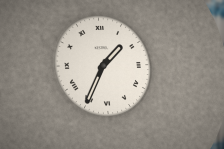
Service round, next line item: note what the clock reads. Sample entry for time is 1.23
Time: 1.35
